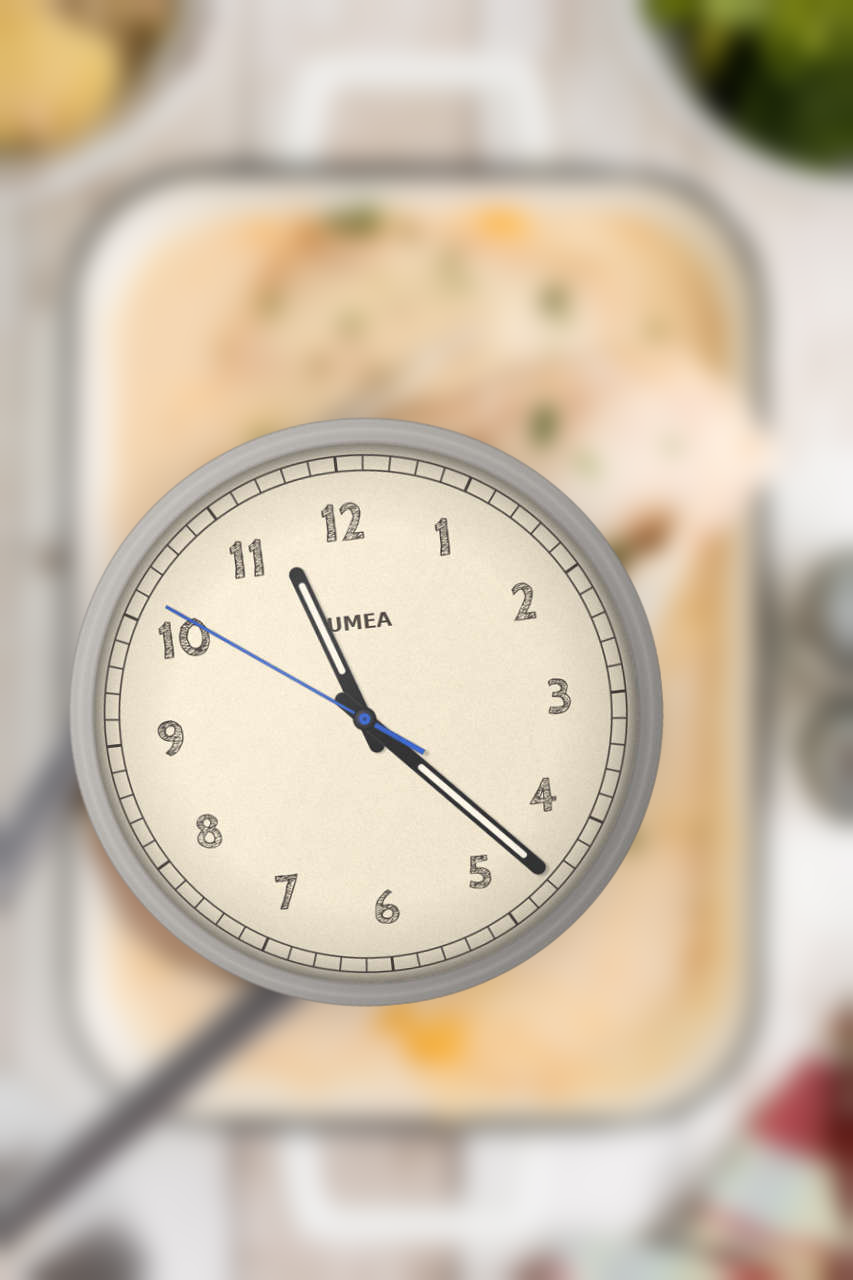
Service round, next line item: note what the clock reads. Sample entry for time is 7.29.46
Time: 11.22.51
